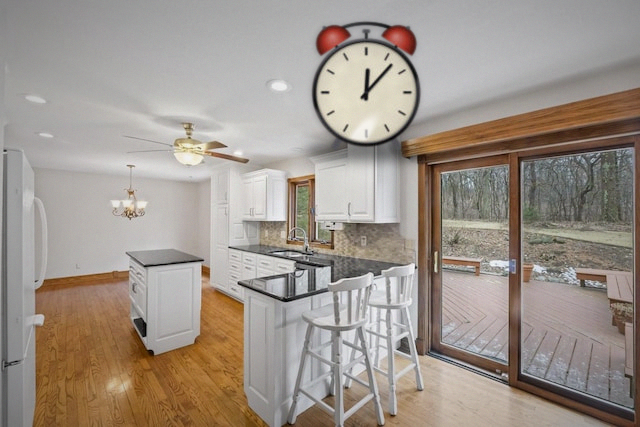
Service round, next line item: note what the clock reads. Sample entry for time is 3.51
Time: 12.07
